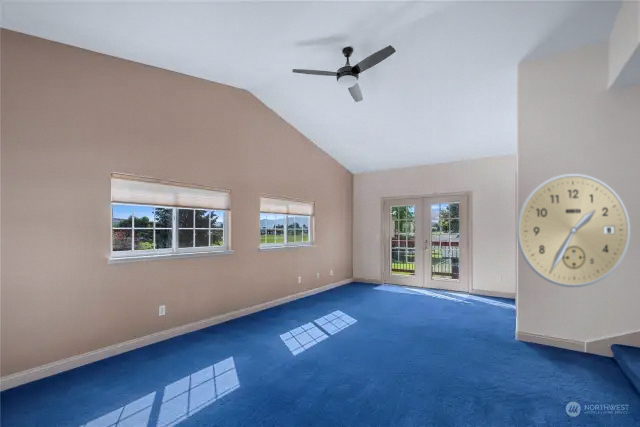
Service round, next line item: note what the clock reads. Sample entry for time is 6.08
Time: 1.35
